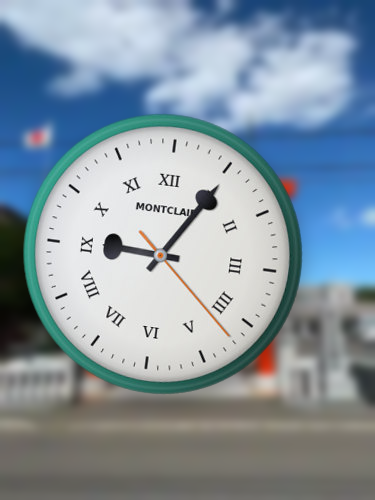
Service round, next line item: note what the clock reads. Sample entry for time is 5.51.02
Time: 9.05.22
